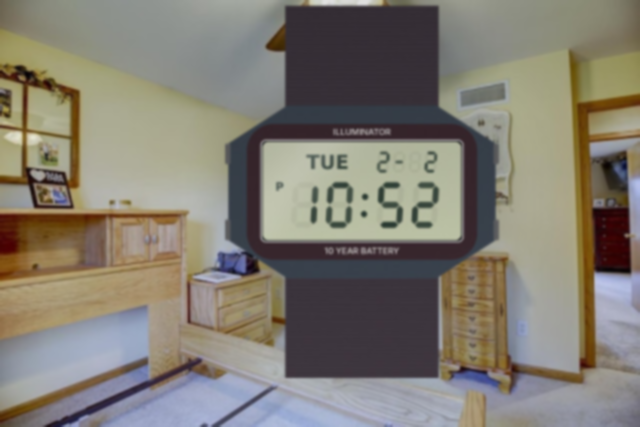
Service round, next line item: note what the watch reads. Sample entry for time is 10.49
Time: 10.52
